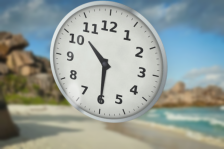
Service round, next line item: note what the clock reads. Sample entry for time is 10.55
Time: 10.30
